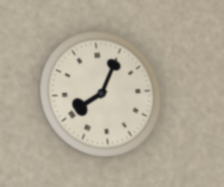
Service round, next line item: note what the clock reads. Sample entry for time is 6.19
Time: 8.05
